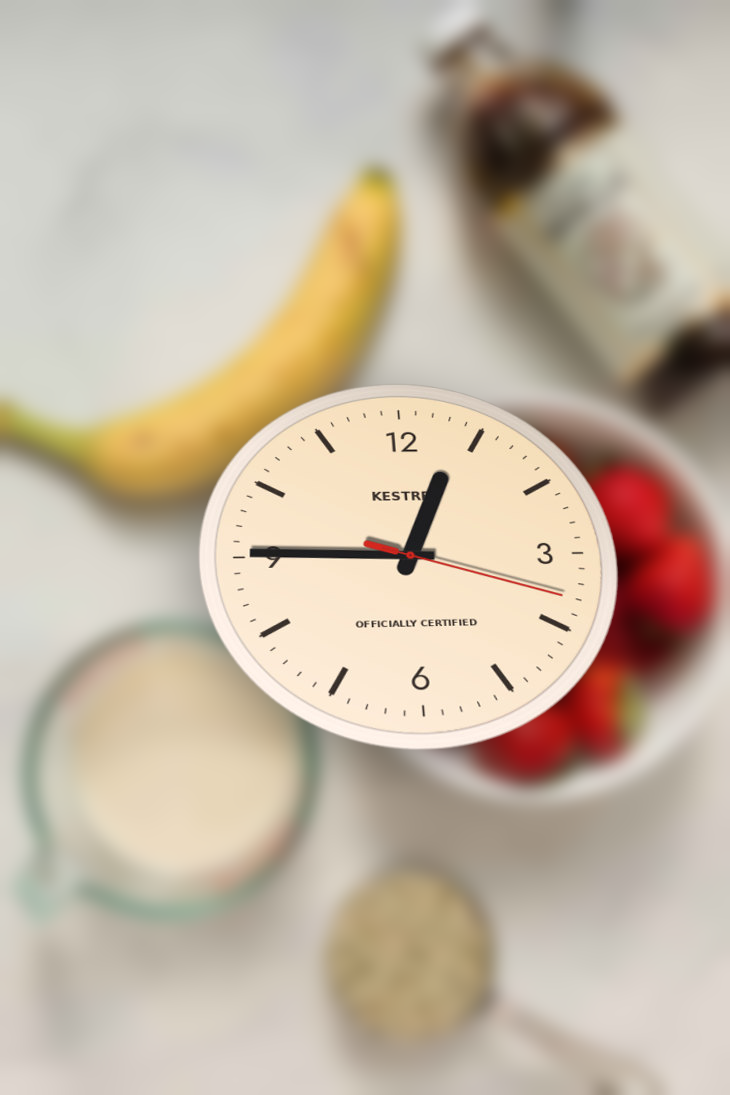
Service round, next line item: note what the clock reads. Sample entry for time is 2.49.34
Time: 12.45.18
